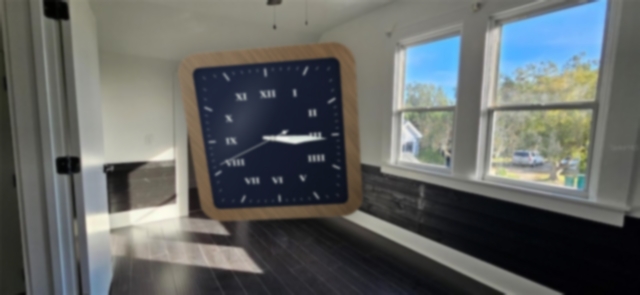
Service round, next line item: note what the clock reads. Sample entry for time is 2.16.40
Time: 3.15.41
